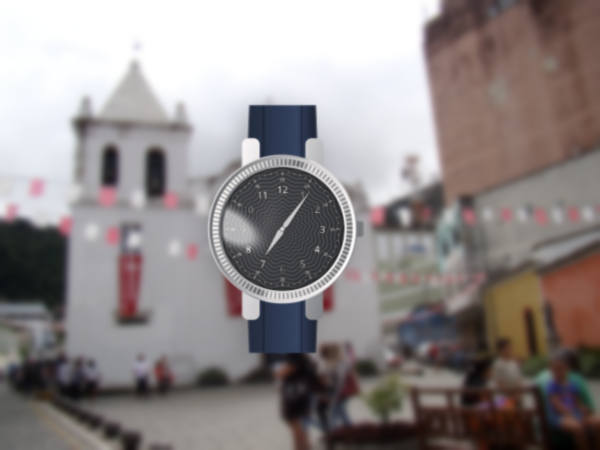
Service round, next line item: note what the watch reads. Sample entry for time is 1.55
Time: 7.06
